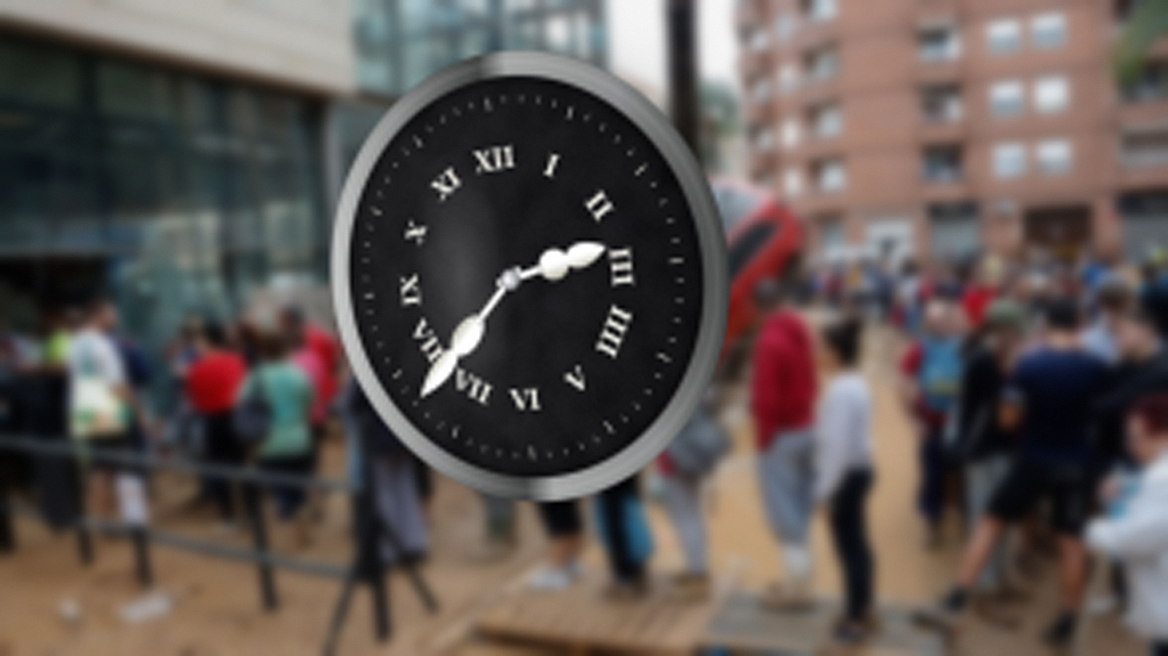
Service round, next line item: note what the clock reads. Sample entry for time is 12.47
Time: 2.38
